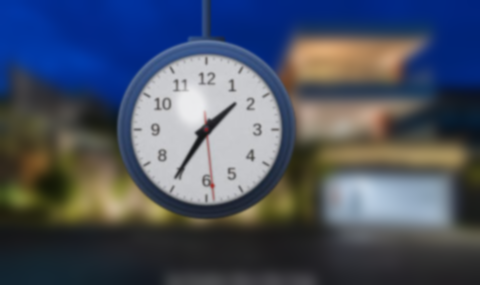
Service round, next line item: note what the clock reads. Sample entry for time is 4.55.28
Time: 1.35.29
